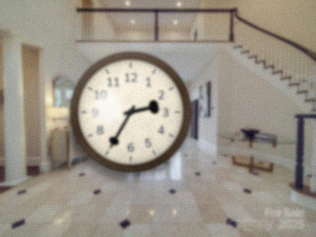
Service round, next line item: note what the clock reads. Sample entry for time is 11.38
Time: 2.35
